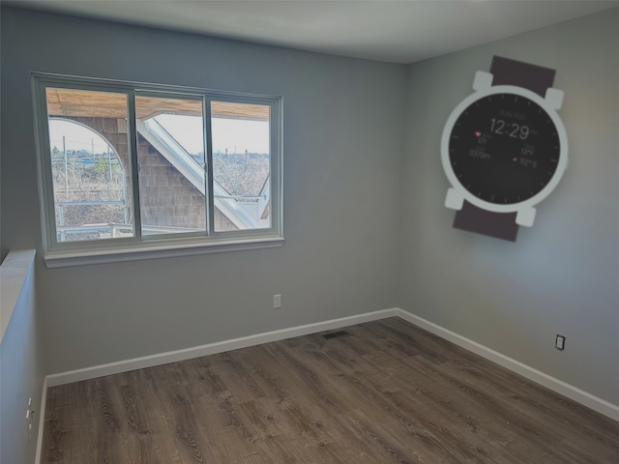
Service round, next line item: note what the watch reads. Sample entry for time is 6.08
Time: 12.29
